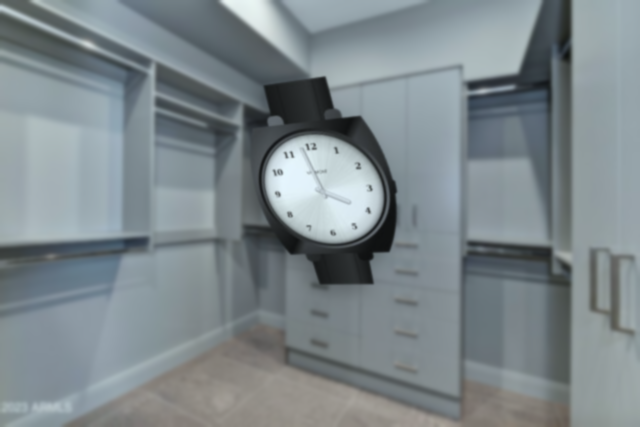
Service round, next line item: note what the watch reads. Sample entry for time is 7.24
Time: 3.58
